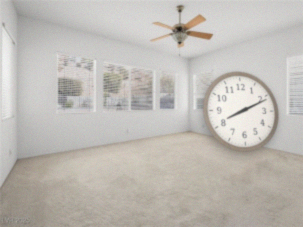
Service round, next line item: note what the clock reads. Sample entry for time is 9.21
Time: 8.11
